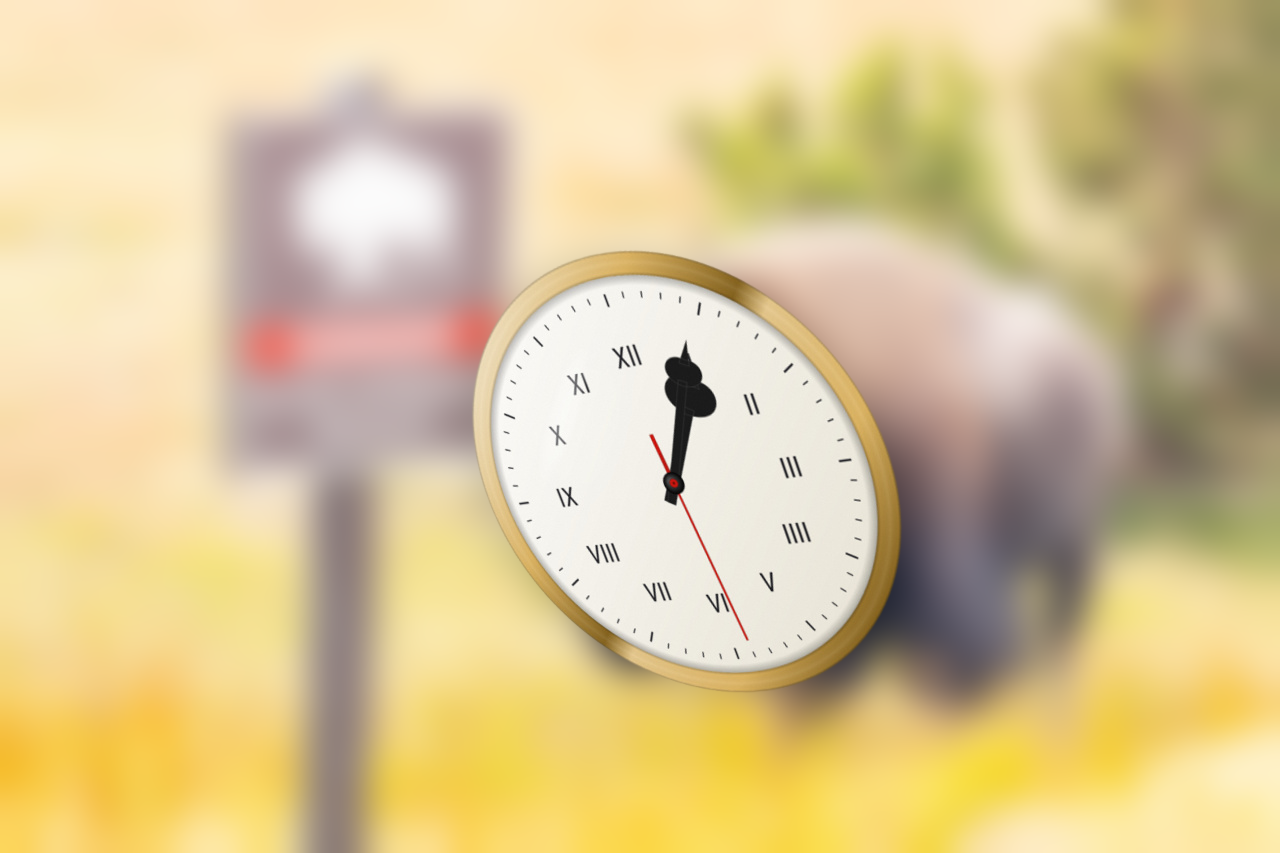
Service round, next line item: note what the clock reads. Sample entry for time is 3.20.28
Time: 1.04.29
